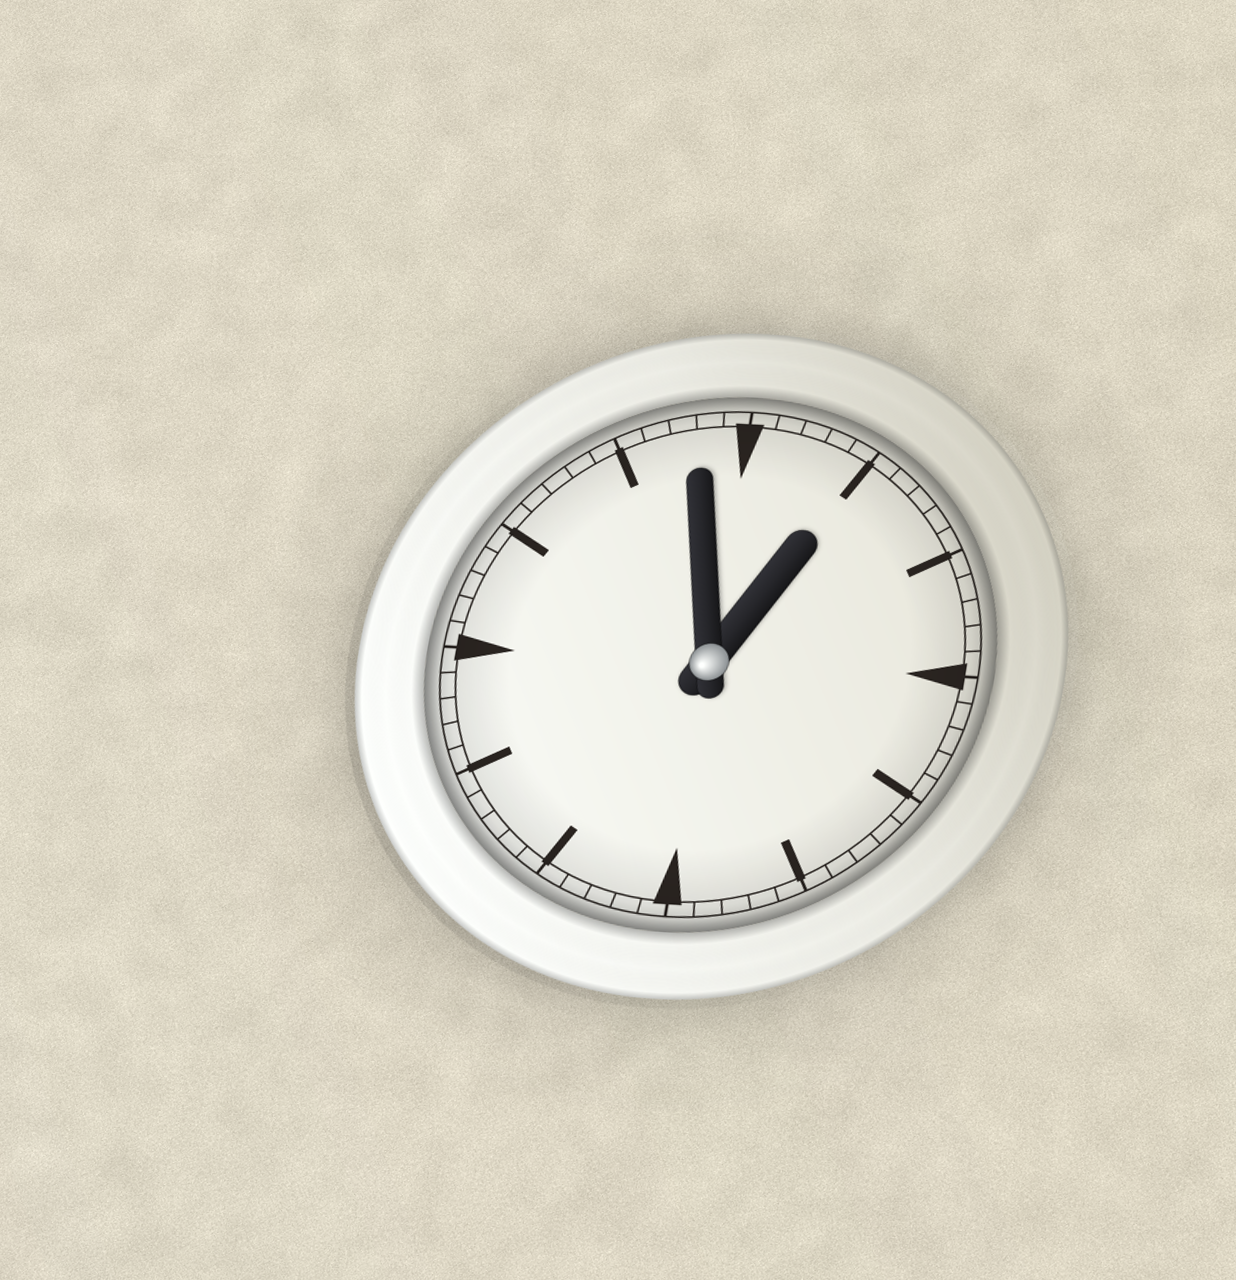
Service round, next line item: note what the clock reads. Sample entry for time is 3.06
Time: 12.58
